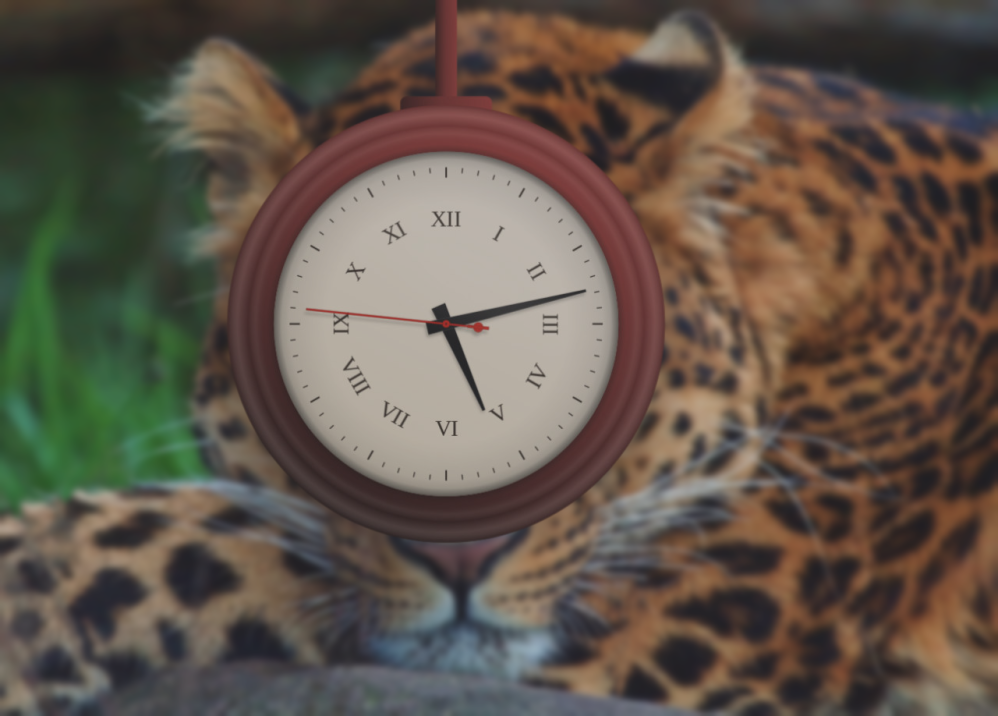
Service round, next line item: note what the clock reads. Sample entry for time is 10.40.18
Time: 5.12.46
